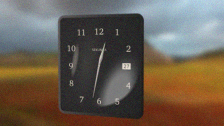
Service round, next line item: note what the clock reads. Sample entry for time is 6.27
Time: 12.32
